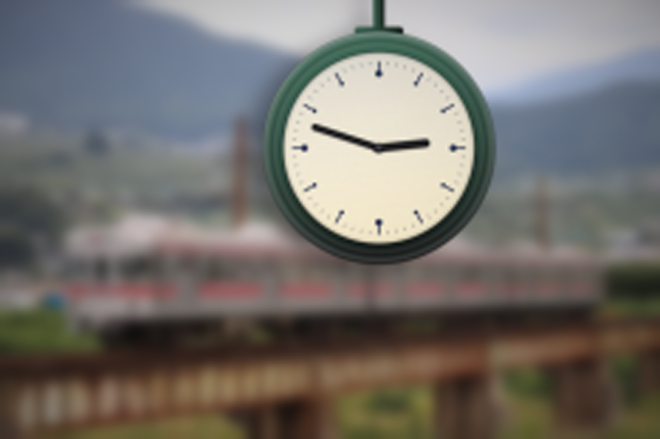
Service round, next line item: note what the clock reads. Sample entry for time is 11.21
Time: 2.48
